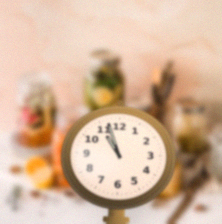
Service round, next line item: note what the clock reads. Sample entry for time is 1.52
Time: 10.57
